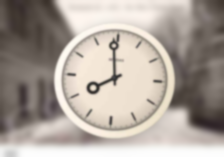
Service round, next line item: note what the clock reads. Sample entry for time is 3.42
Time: 7.59
